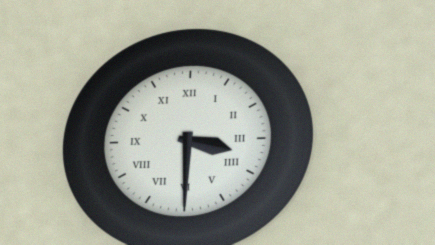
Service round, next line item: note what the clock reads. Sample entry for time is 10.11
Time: 3.30
